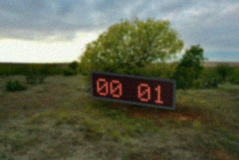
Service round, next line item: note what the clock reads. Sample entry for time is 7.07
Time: 0.01
